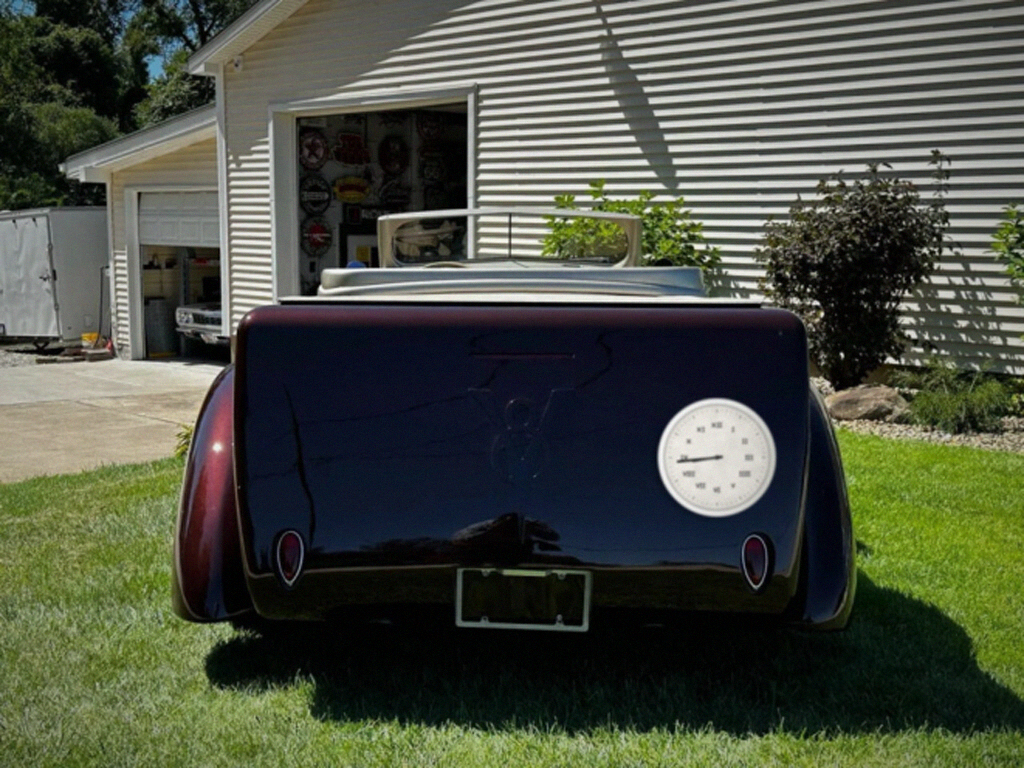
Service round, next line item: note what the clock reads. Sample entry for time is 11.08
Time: 8.44
